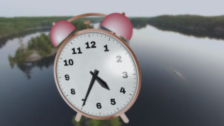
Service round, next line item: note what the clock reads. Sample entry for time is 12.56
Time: 4.35
